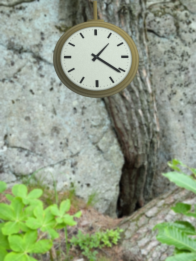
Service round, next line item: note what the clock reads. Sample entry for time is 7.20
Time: 1.21
